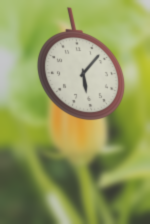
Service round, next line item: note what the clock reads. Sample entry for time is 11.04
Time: 6.08
